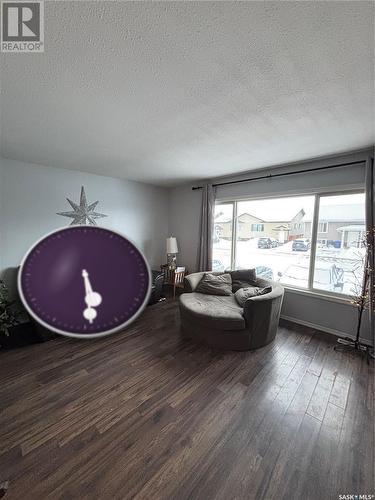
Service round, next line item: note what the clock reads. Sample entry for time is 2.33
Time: 5.29
